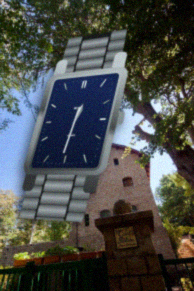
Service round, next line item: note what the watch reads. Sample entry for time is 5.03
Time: 12.31
